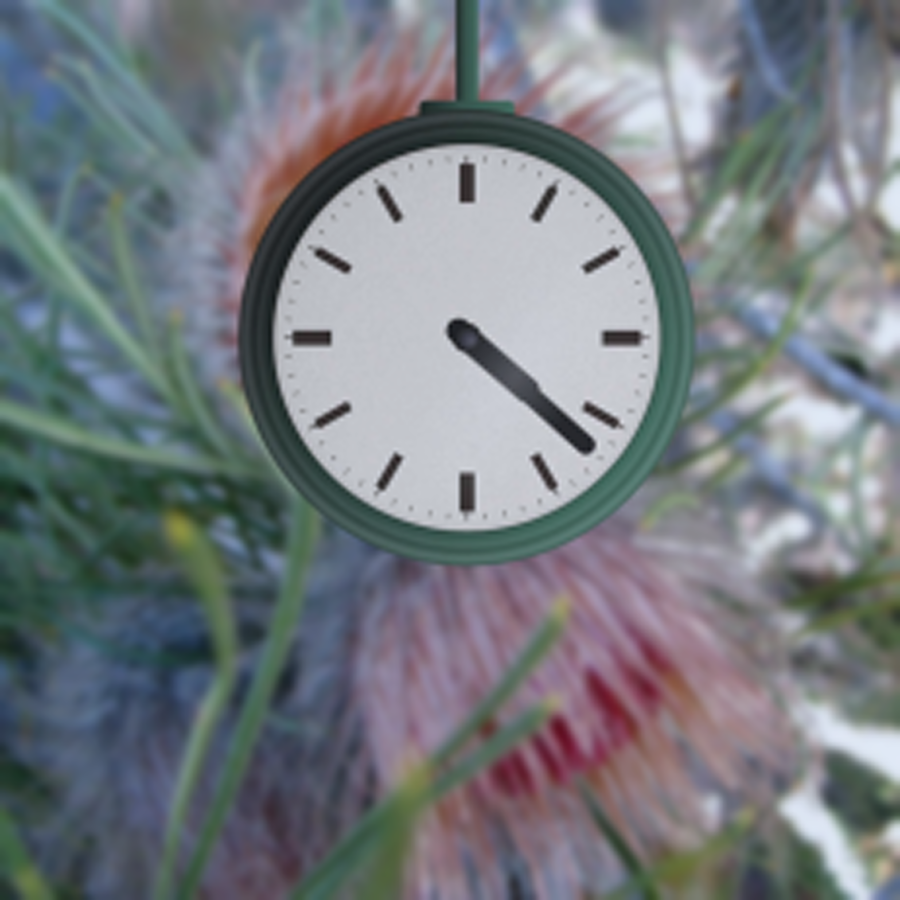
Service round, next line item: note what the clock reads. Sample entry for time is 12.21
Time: 4.22
